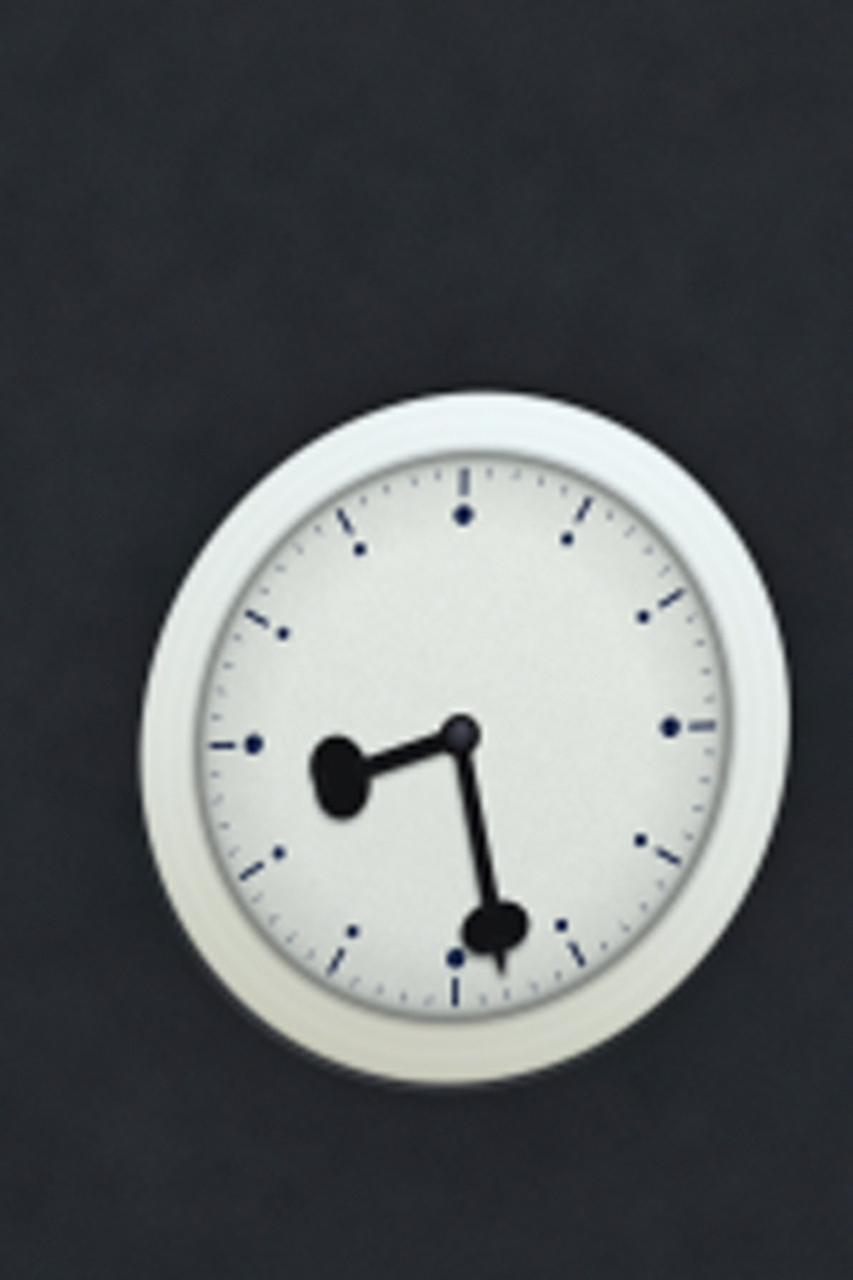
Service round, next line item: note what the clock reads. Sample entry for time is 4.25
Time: 8.28
